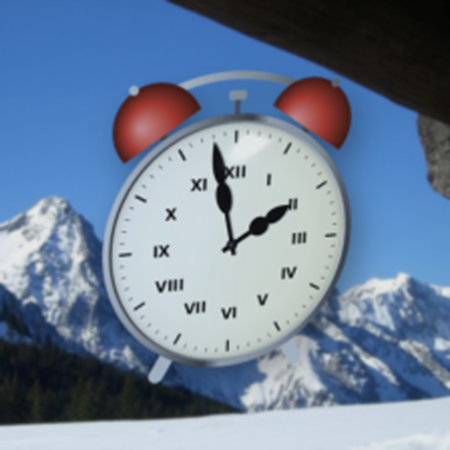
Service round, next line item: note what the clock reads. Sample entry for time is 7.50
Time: 1.58
